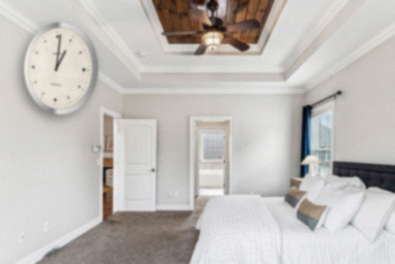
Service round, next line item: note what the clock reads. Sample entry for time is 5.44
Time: 1.01
